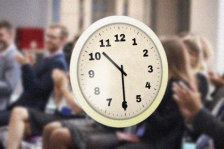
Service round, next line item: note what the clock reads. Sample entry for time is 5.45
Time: 10.30
